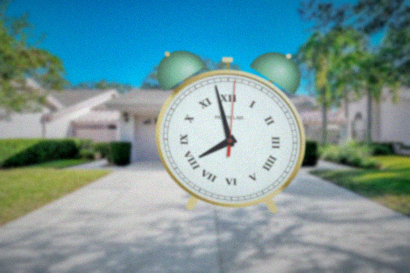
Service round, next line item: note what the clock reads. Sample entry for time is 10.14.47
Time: 7.58.01
